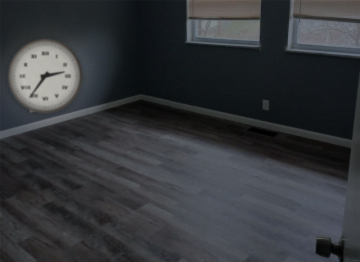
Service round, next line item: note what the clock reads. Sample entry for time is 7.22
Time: 2.36
